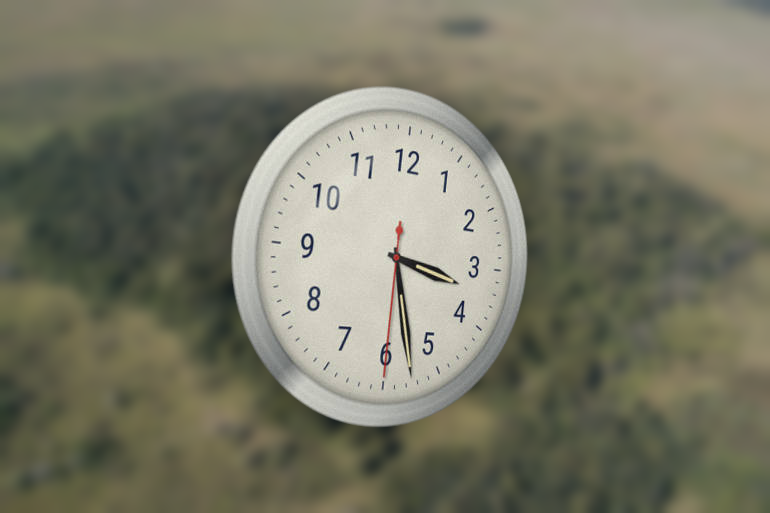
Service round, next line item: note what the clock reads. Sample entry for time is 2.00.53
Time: 3.27.30
